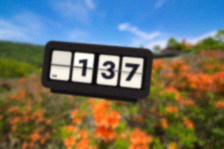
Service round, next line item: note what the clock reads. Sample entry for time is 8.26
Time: 1.37
